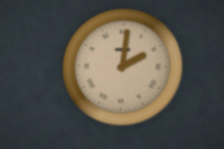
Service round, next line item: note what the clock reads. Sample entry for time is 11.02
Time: 2.01
